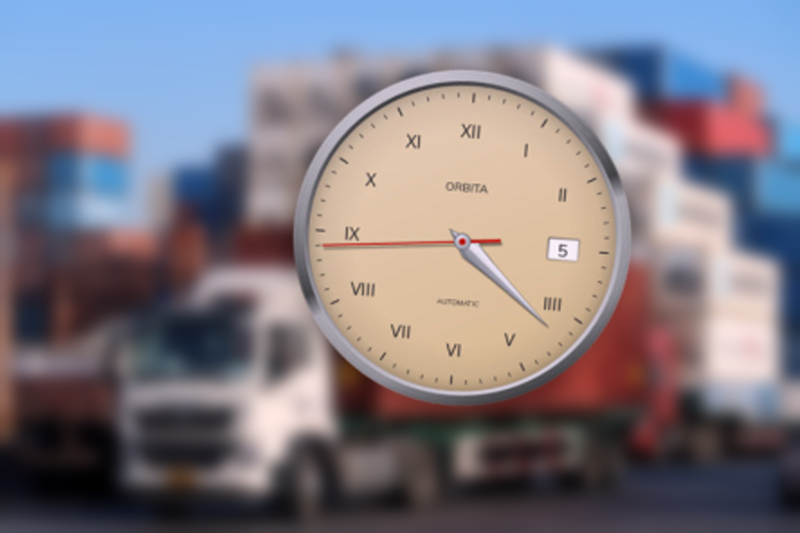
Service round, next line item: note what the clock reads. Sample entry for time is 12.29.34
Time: 4.21.44
